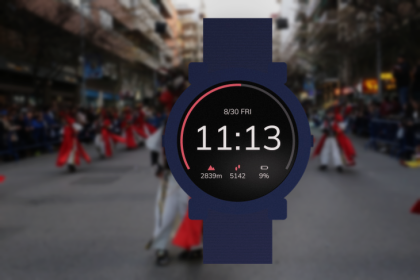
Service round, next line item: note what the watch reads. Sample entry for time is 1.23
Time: 11.13
